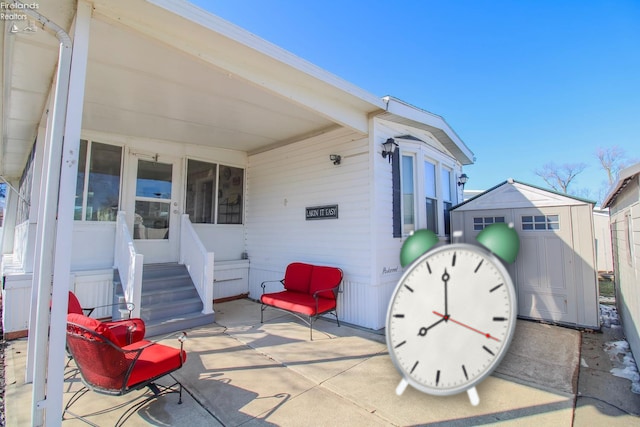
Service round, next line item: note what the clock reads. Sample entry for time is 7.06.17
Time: 7.58.18
